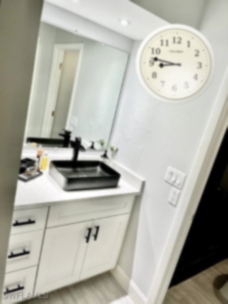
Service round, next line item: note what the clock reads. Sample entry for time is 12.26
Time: 8.47
